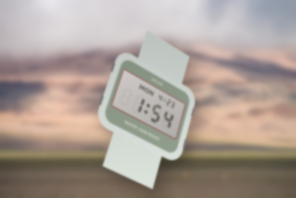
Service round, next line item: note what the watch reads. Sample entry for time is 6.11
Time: 1.54
